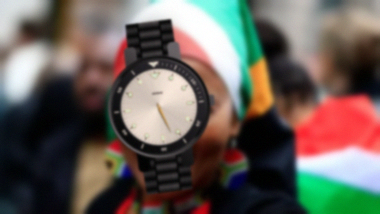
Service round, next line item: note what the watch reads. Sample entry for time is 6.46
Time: 5.27
